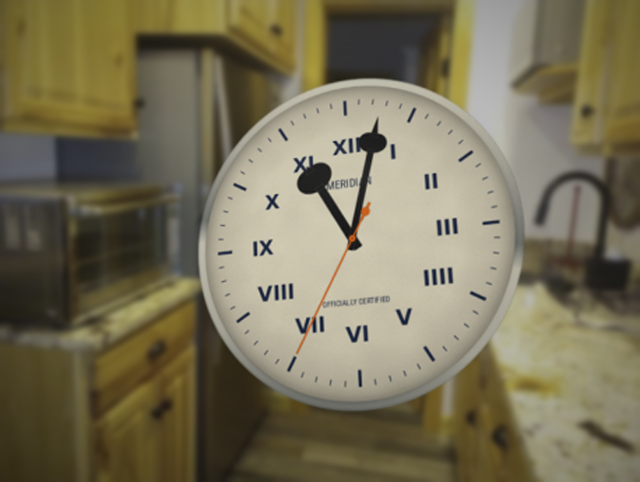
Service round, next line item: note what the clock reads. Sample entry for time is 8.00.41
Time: 11.02.35
